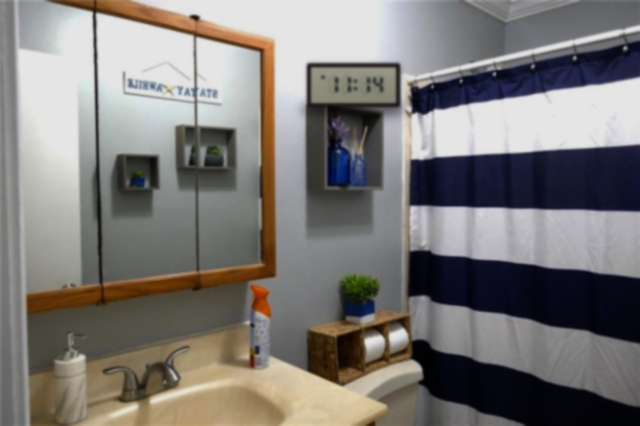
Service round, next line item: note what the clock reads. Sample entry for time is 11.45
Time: 11.14
